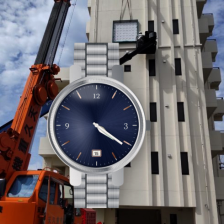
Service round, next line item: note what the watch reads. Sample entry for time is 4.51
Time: 4.21
